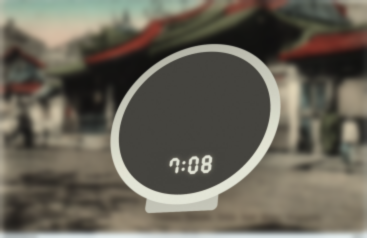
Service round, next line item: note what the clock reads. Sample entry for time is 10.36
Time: 7.08
